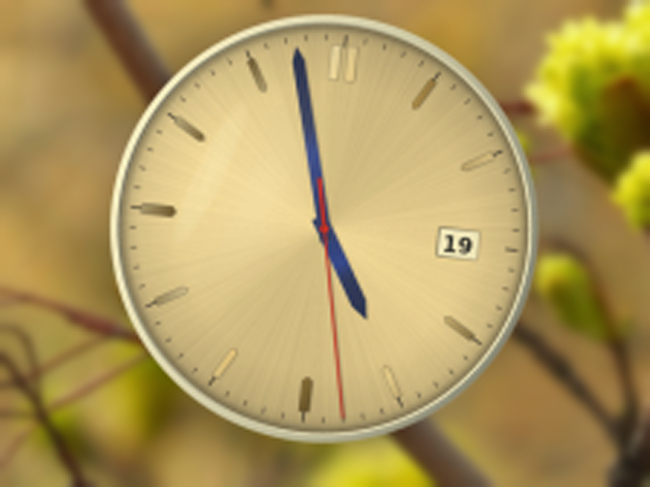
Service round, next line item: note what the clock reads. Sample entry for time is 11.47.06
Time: 4.57.28
